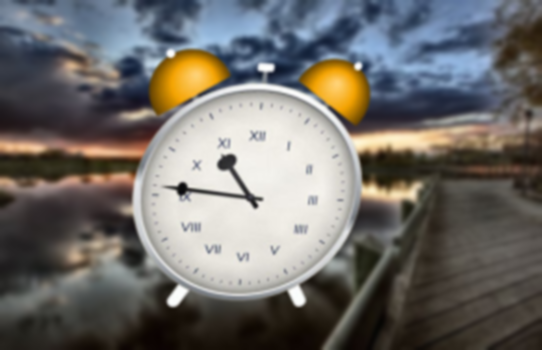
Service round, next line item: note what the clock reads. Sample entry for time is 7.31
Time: 10.46
